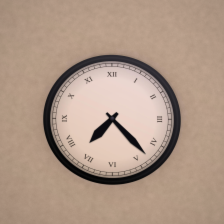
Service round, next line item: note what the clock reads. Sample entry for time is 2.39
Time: 7.23
